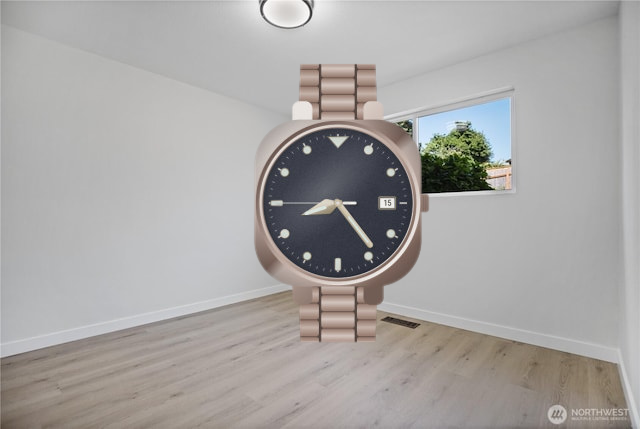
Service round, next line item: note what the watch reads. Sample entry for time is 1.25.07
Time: 8.23.45
